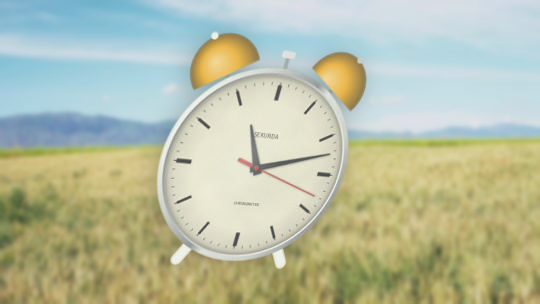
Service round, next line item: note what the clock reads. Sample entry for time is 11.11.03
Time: 11.12.18
